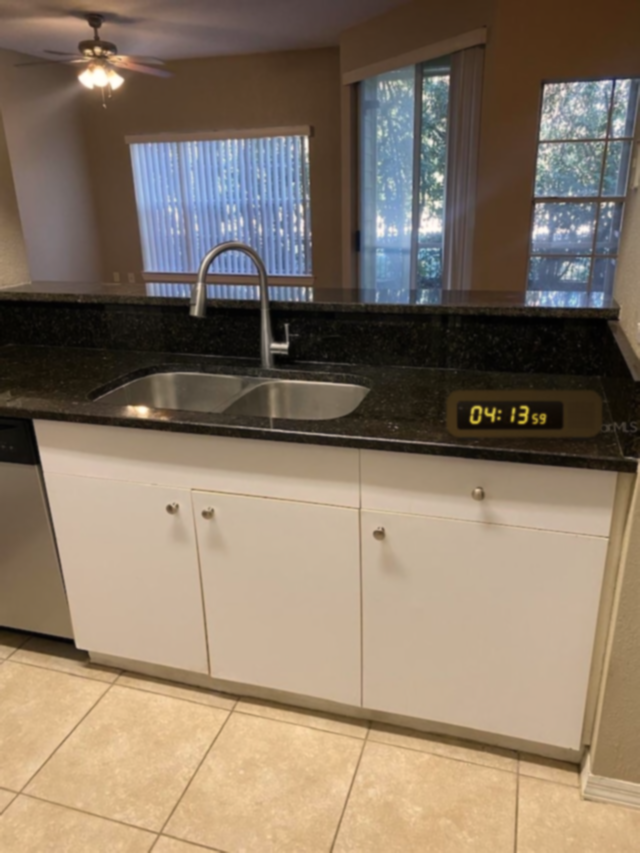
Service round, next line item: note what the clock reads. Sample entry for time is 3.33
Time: 4.13
